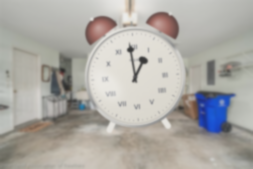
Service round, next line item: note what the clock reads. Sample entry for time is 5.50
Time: 12.59
